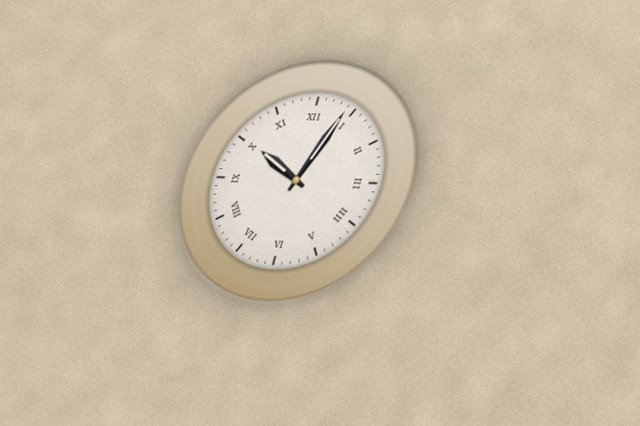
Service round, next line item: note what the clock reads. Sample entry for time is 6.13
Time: 10.04
